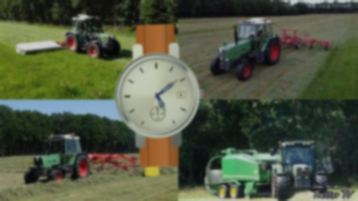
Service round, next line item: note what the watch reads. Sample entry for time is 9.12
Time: 5.09
